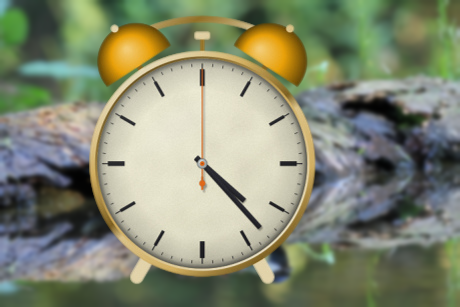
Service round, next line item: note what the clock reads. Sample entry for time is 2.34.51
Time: 4.23.00
